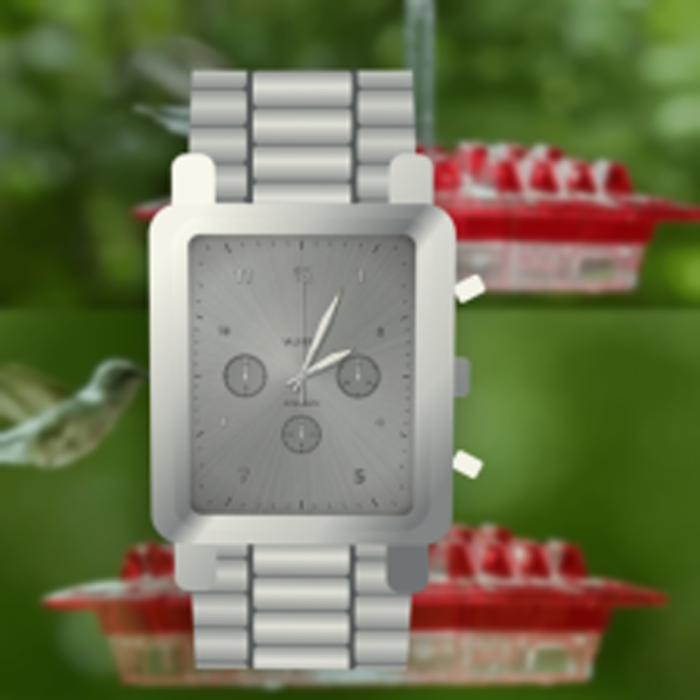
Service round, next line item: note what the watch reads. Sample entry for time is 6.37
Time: 2.04
